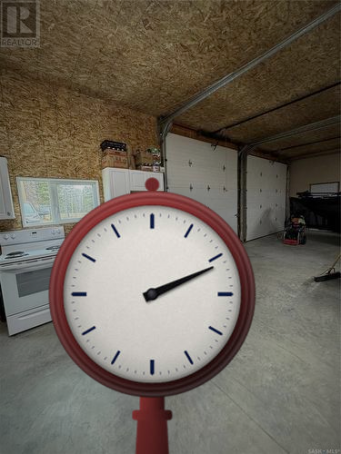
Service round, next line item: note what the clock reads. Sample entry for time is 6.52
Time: 2.11
